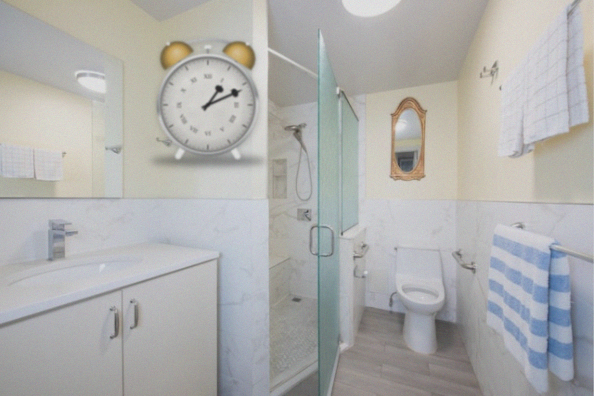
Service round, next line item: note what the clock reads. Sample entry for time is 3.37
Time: 1.11
